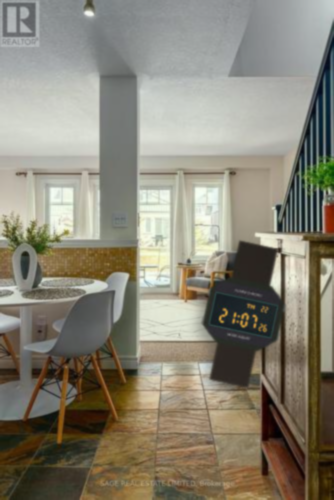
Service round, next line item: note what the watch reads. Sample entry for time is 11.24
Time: 21.07
